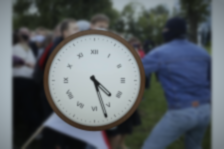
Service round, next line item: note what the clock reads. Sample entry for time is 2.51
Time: 4.27
